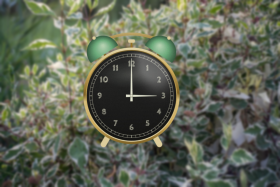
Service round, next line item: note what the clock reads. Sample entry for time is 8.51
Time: 3.00
